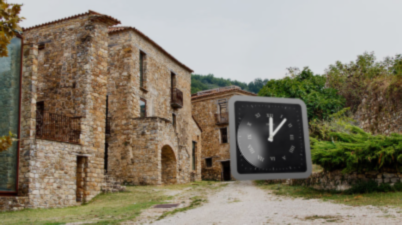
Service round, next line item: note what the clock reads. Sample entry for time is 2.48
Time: 12.07
